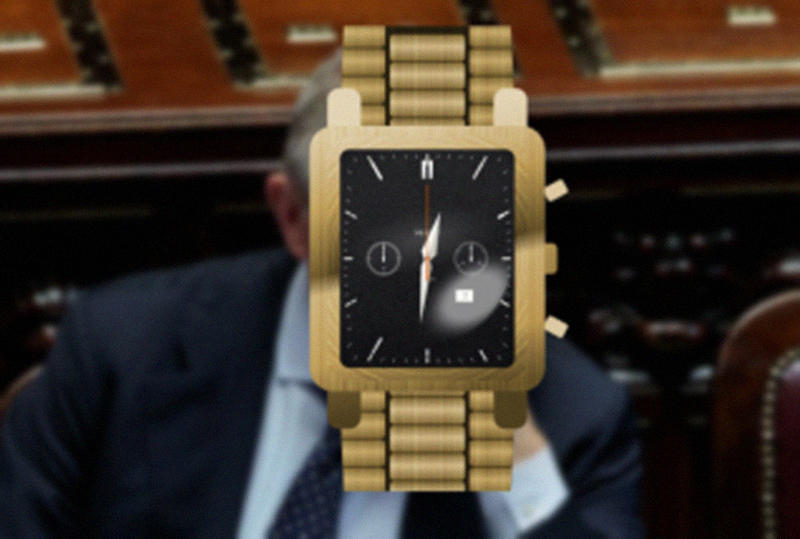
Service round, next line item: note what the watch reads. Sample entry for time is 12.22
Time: 12.31
